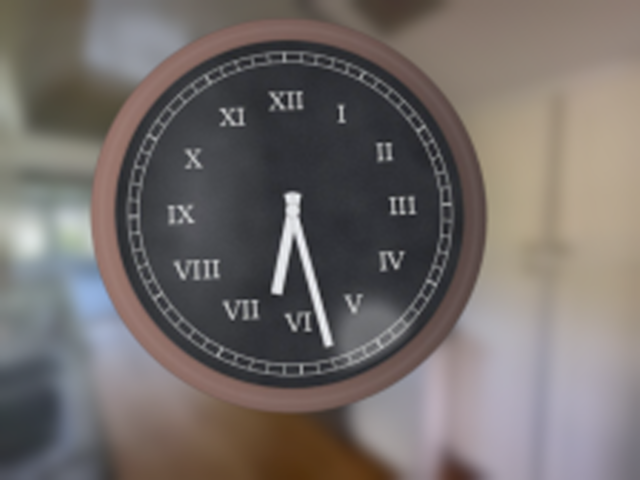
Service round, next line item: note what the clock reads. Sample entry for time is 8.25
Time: 6.28
